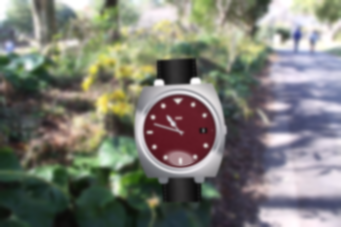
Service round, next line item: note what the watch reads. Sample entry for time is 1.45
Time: 10.48
